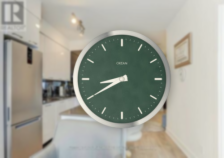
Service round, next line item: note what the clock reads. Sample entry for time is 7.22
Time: 8.40
